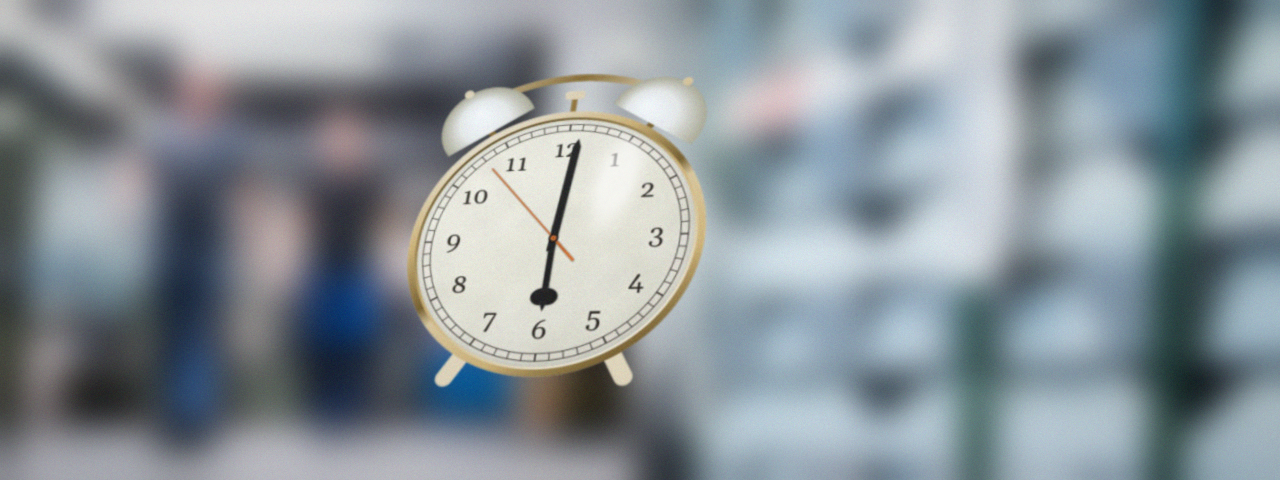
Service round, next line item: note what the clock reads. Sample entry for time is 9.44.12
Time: 6.00.53
